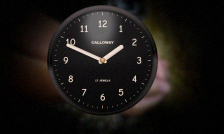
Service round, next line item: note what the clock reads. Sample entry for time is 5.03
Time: 1.49
